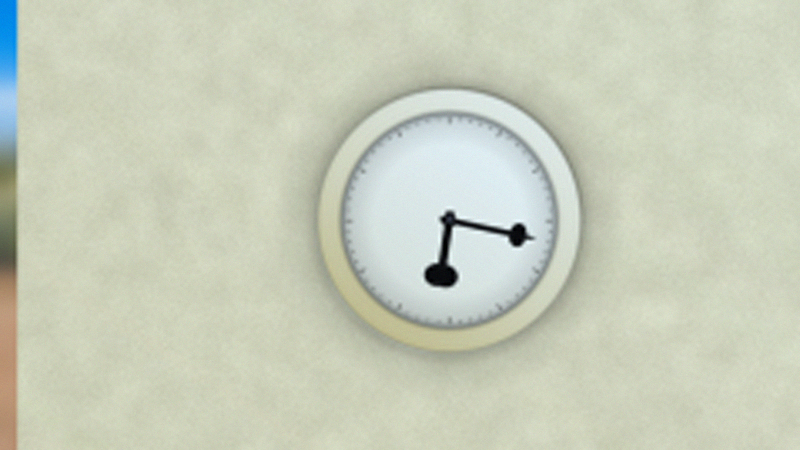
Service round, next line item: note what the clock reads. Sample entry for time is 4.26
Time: 6.17
